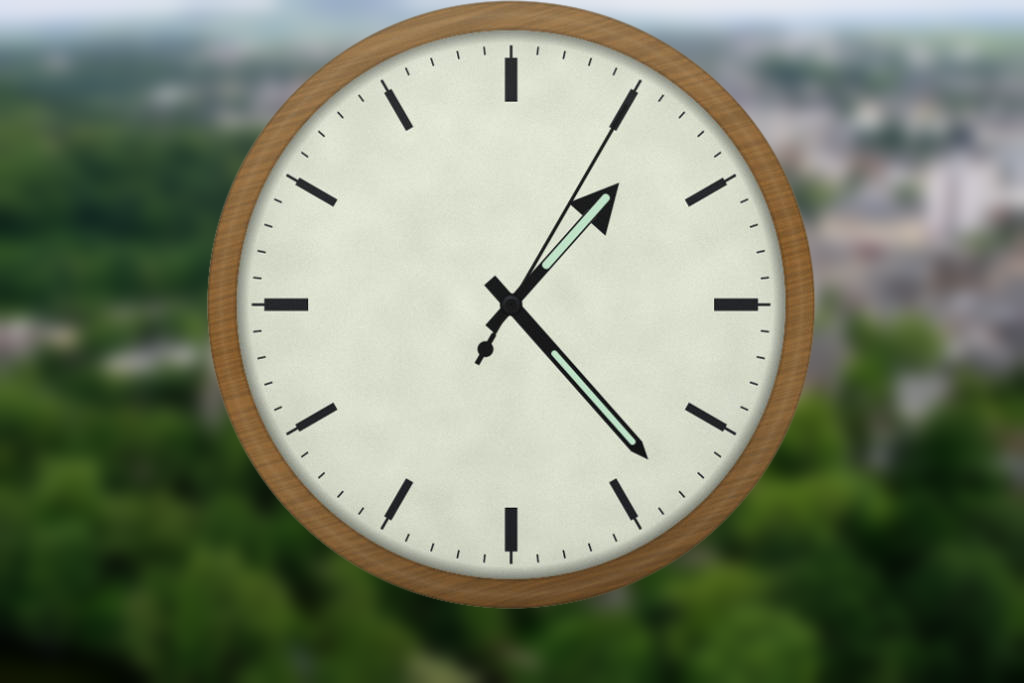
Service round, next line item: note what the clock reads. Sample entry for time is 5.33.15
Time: 1.23.05
